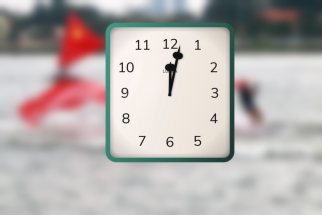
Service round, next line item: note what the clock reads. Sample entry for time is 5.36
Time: 12.02
